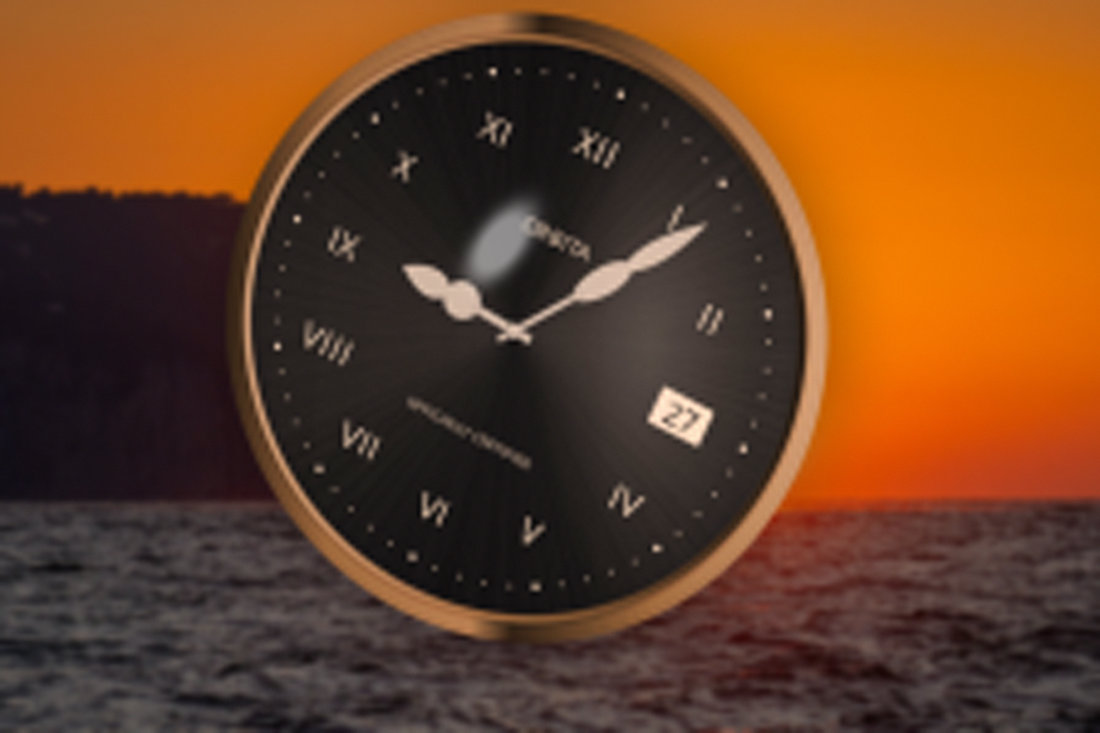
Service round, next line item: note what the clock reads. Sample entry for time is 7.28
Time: 9.06
